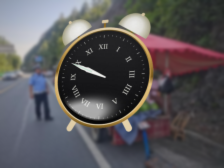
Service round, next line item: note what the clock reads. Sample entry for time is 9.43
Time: 9.49
